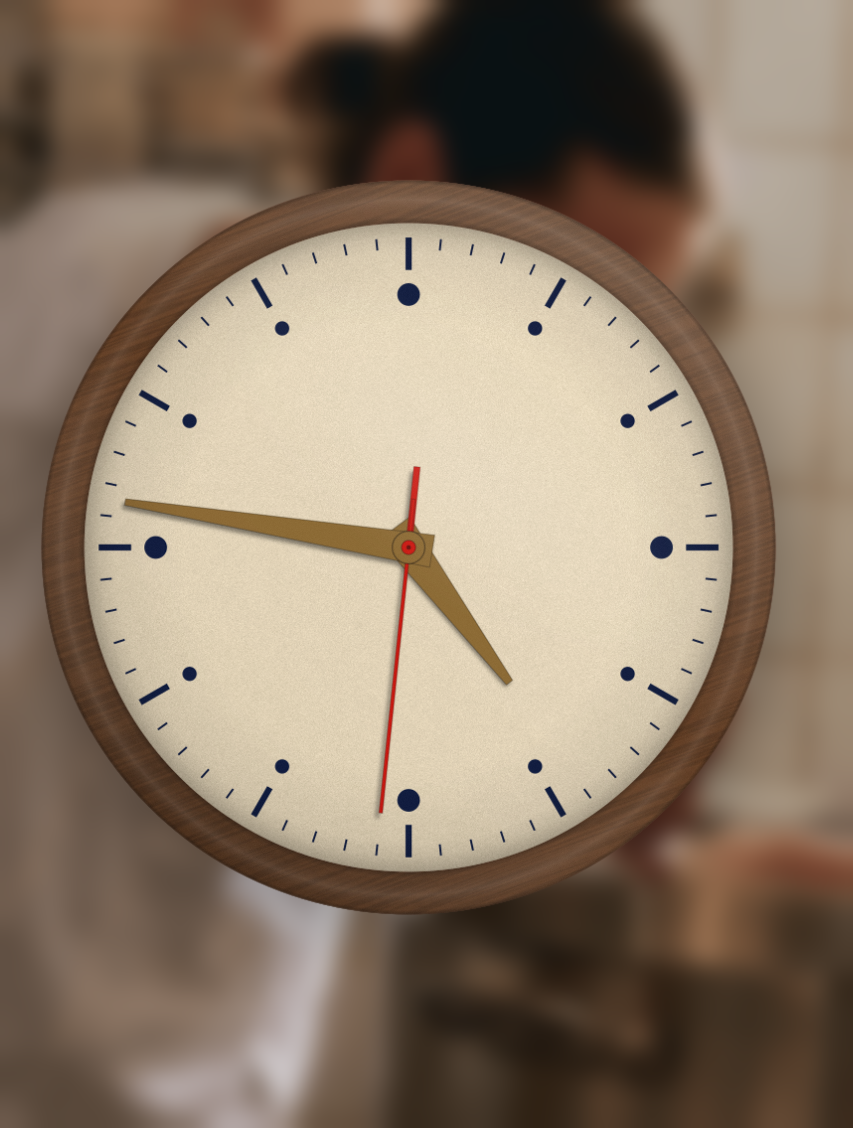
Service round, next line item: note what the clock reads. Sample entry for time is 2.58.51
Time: 4.46.31
